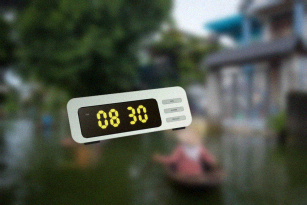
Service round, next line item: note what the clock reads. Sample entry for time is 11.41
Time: 8.30
